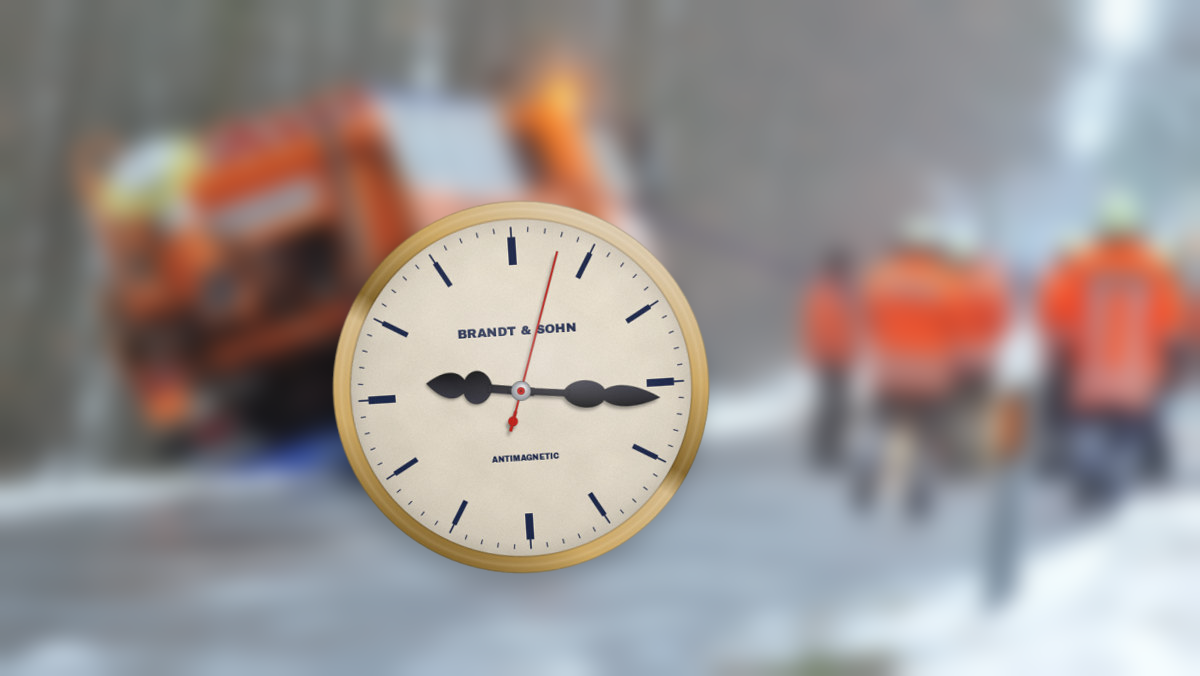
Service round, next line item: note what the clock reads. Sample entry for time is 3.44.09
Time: 9.16.03
